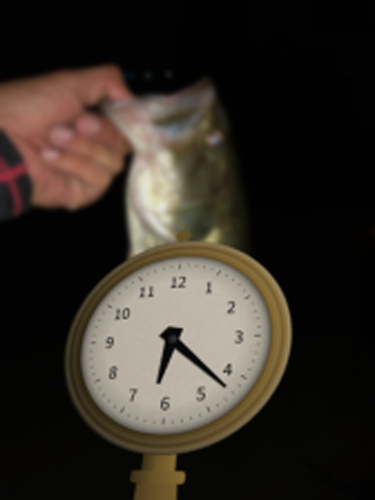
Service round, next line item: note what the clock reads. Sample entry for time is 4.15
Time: 6.22
